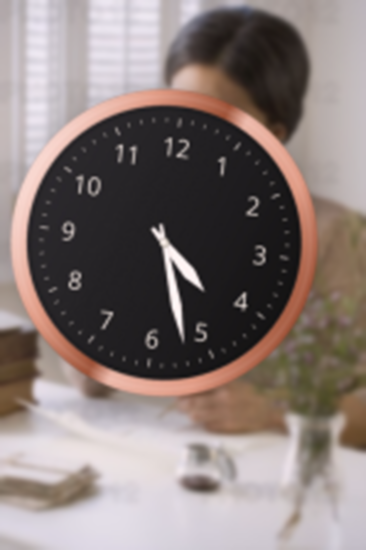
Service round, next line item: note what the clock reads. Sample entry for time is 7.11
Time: 4.27
